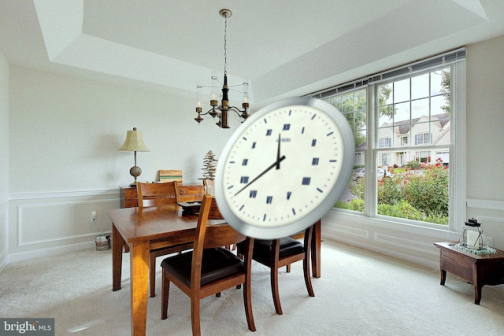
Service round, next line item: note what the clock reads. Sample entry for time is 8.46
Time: 11.38
